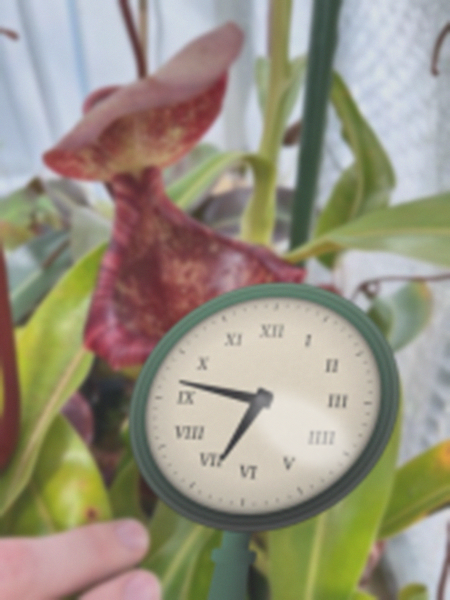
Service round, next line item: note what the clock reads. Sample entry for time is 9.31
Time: 6.47
